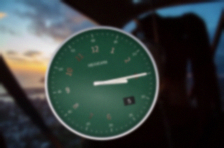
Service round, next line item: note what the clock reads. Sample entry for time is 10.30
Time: 3.15
